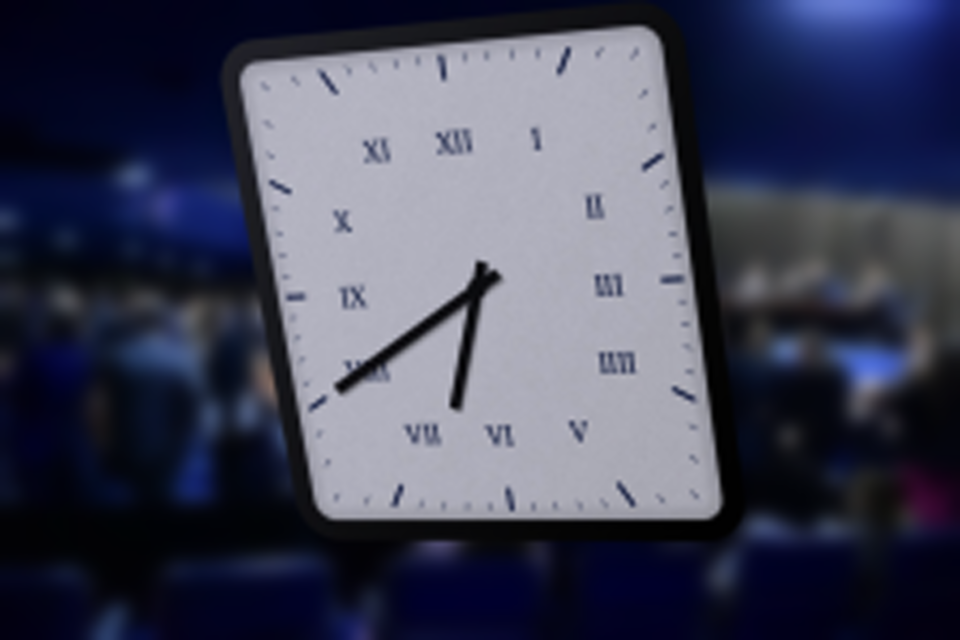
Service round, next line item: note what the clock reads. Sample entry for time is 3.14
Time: 6.40
